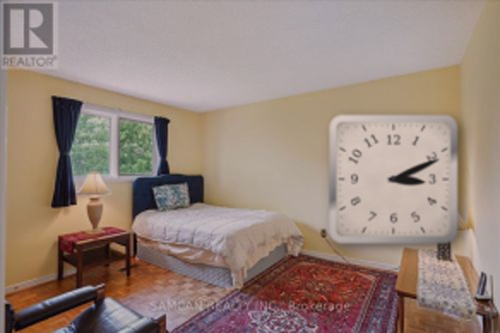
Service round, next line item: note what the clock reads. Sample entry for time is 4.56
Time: 3.11
